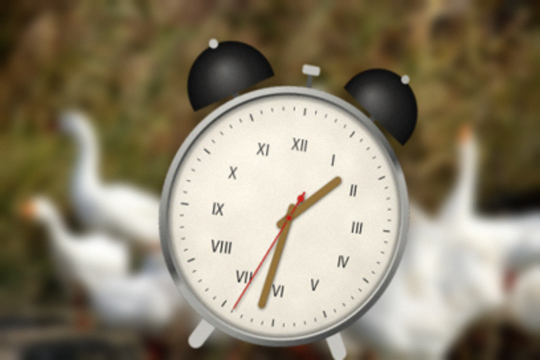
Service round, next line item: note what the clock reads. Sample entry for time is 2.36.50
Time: 1.31.34
